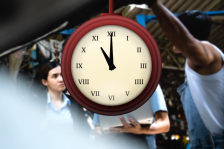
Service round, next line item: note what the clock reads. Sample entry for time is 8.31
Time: 11.00
